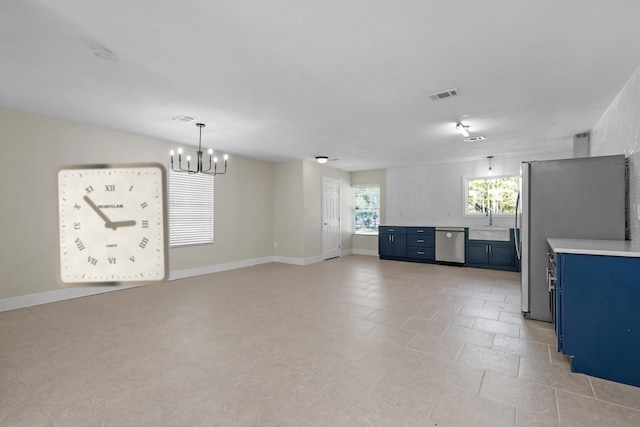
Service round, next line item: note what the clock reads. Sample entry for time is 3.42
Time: 2.53
